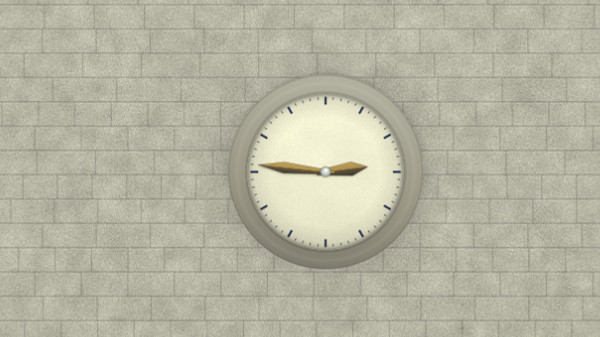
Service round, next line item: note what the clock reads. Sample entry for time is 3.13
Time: 2.46
